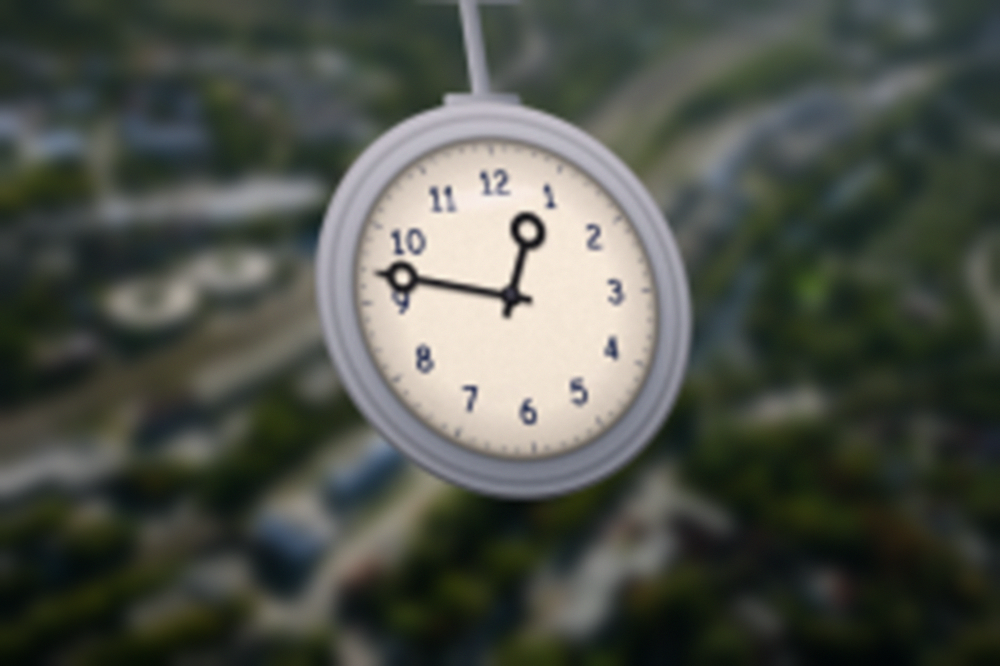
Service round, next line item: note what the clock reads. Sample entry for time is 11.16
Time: 12.47
